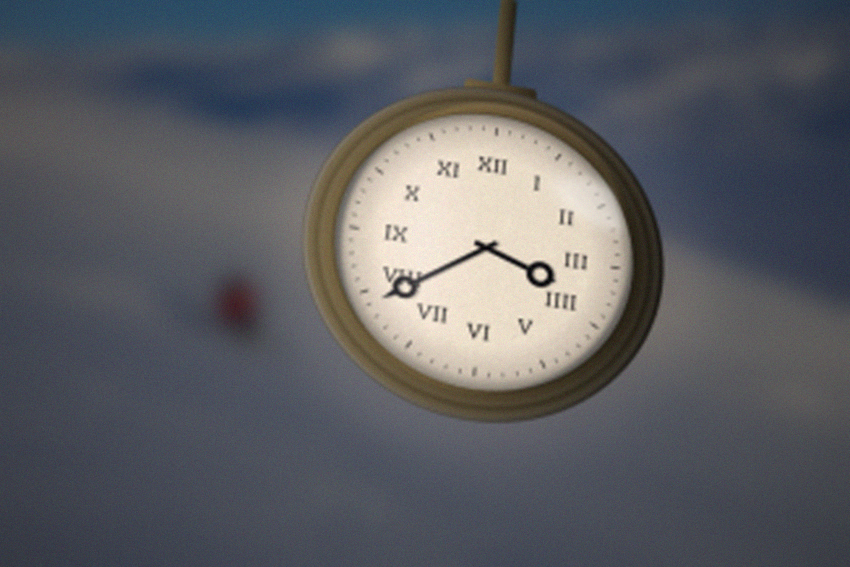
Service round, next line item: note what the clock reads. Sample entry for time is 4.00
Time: 3.39
